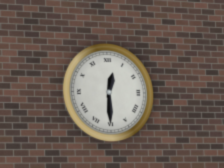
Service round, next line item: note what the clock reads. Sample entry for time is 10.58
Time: 12.30
